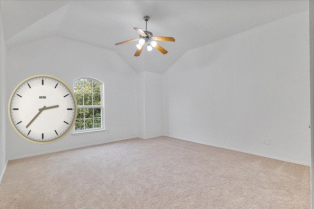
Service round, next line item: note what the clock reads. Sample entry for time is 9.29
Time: 2.37
